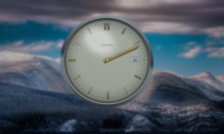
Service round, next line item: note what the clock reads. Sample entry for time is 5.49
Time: 2.11
